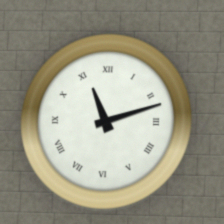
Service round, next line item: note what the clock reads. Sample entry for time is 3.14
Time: 11.12
